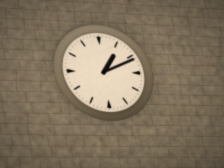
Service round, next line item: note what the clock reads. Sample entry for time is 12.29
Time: 1.11
